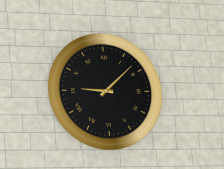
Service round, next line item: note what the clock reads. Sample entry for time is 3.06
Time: 9.08
